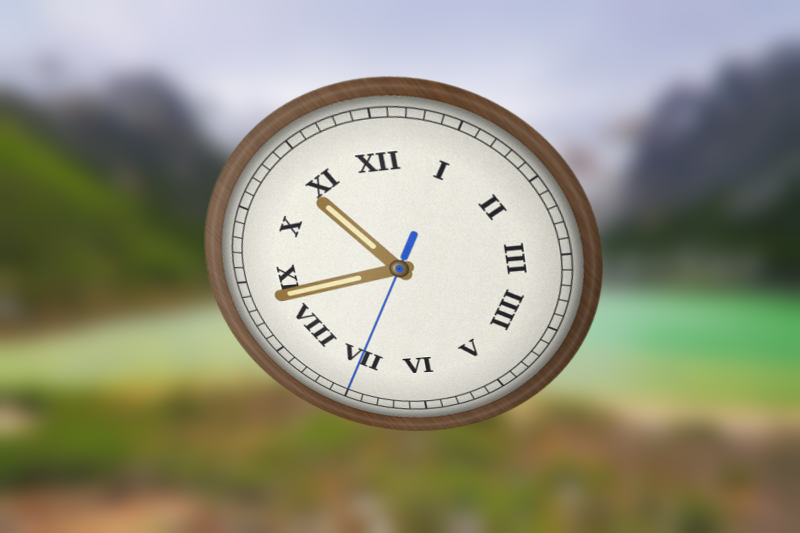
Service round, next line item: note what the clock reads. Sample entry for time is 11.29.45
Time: 10.43.35
